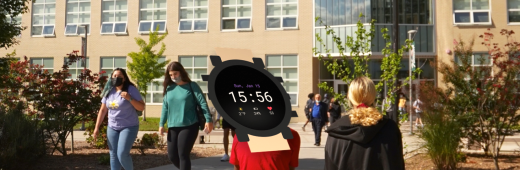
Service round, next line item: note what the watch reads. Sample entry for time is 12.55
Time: 15.56
